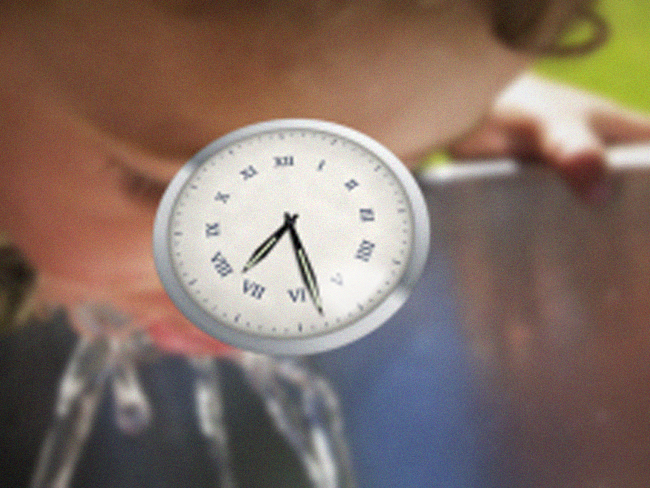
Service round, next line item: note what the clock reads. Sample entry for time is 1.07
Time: 7.28
